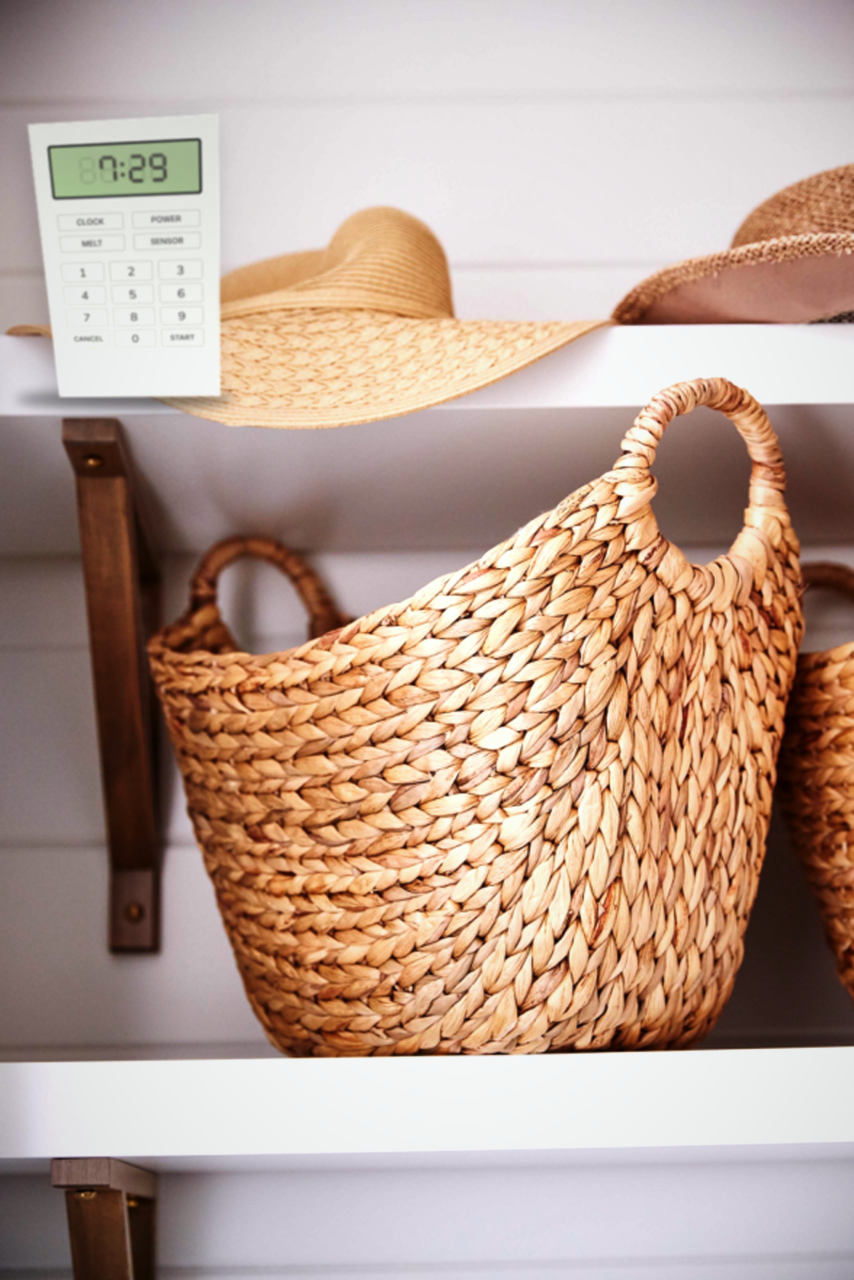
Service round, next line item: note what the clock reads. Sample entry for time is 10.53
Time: 7.29
